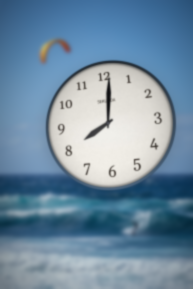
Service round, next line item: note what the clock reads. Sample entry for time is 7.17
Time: 8.01
